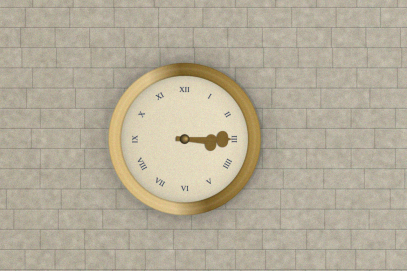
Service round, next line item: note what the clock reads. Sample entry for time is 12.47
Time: 3.15
